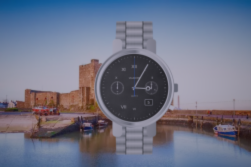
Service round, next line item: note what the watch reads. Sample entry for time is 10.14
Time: 3.05
